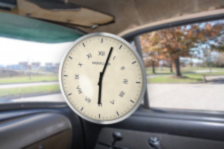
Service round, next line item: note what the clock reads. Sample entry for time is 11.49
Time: 6.03
